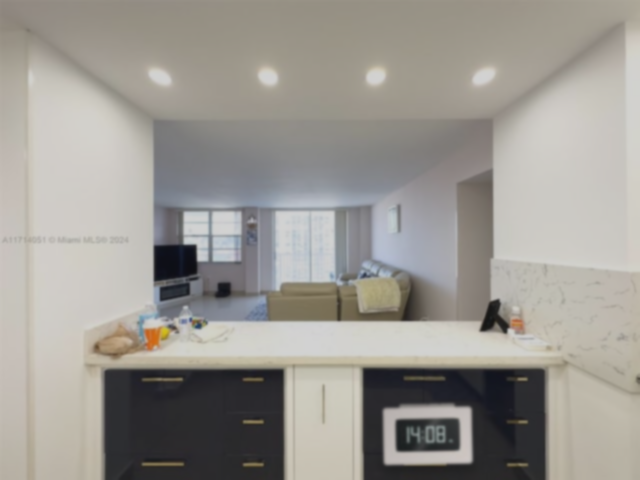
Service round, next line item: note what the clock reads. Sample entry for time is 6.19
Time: 14.08
